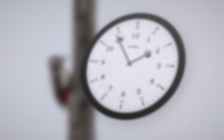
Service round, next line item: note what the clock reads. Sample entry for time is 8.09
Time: 1.54
